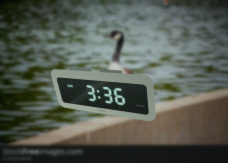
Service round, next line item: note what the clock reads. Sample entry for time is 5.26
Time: 3.36
